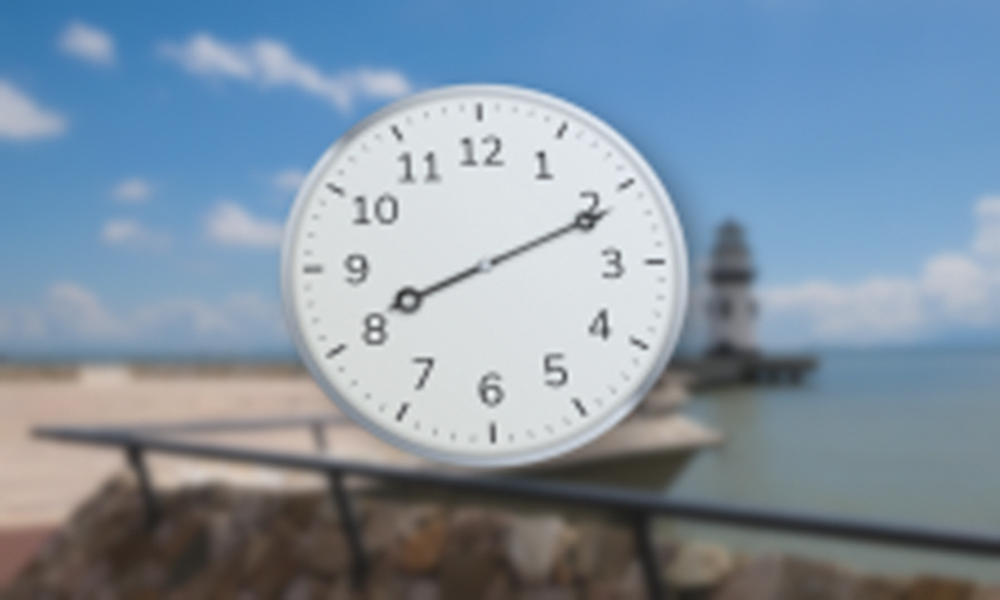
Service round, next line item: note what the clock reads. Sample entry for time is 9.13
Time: 8.11
